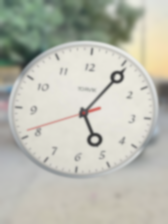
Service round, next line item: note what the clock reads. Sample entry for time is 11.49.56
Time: 5.05.41
